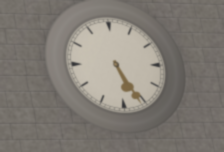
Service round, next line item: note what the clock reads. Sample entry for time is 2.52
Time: 5.26
